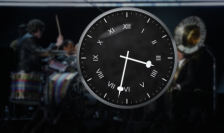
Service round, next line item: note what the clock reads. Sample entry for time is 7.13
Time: 3.32
